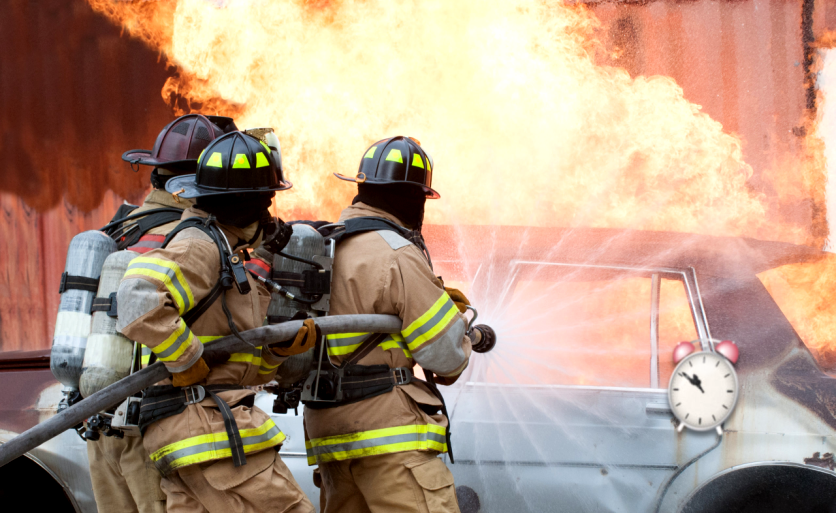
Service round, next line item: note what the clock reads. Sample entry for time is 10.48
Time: 10.51
